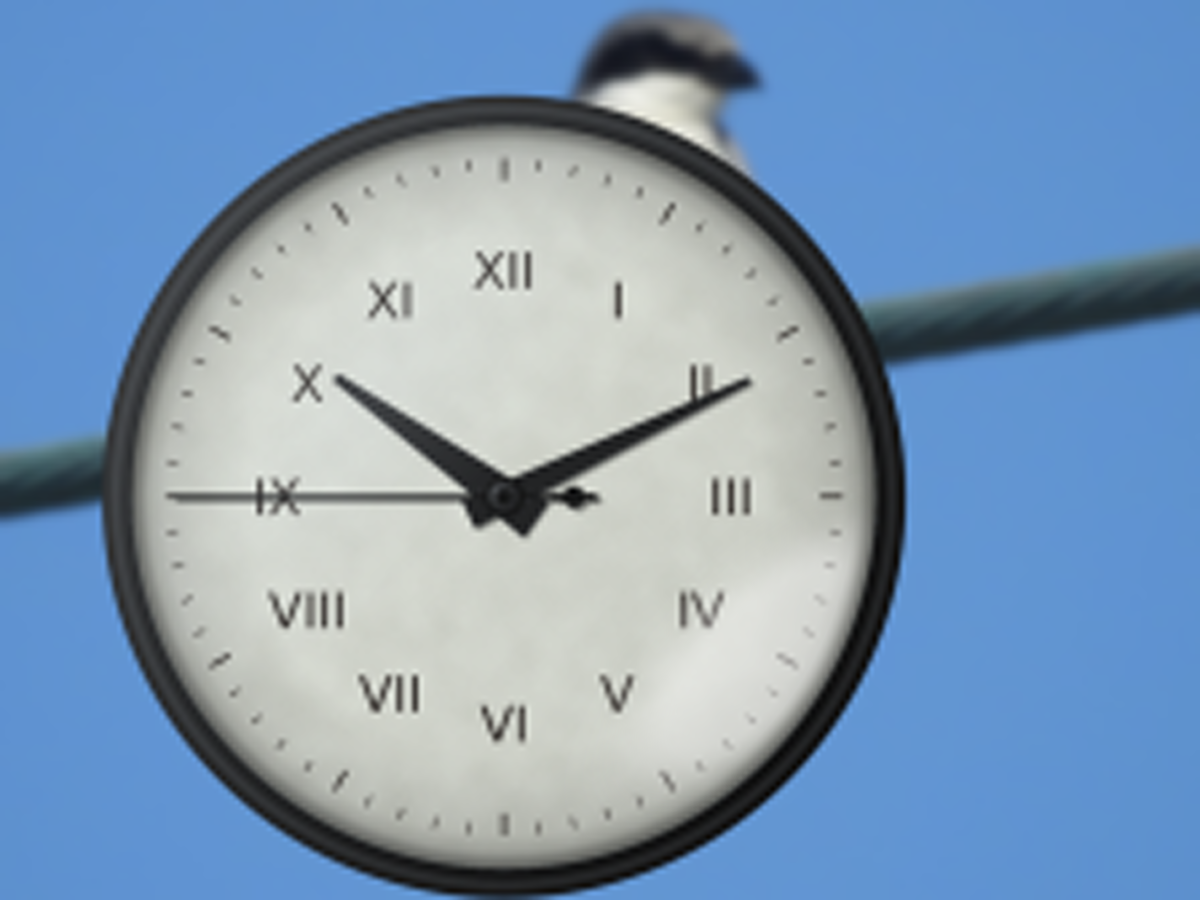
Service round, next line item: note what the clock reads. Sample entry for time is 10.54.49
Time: 10.10.45
